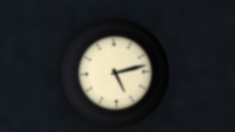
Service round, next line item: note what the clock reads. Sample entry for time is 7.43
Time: 5.13
